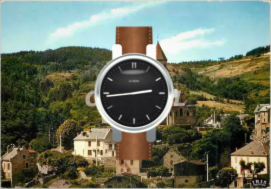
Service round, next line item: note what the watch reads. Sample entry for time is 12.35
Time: 2.44
